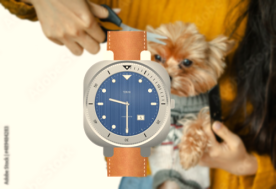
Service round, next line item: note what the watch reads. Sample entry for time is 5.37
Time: 9.30
